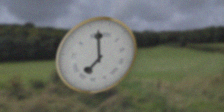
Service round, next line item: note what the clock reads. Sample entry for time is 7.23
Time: 6.57
